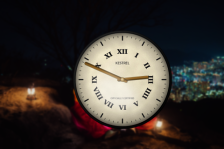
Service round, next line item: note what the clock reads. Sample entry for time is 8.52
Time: 2.49
